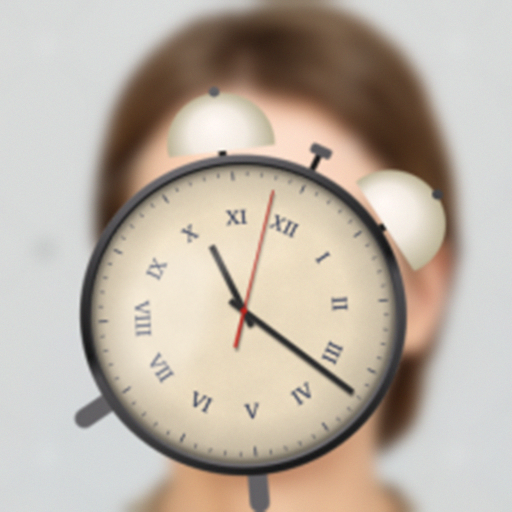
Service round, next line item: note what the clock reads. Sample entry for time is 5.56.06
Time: 10.16.58
